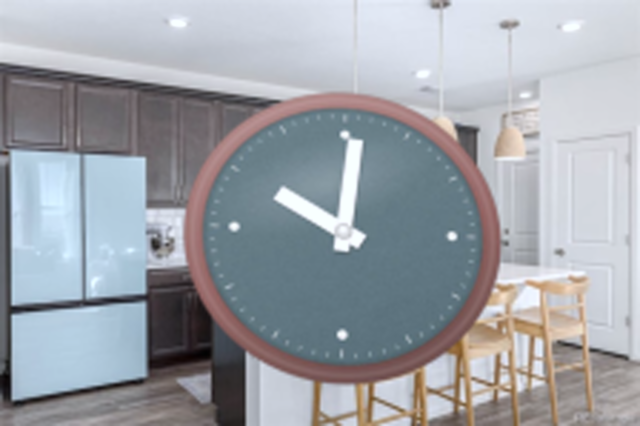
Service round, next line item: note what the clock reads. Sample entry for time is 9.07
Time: 10.01
